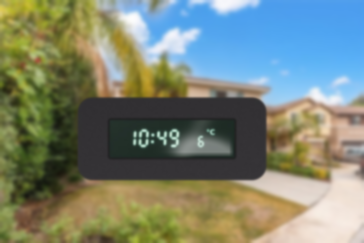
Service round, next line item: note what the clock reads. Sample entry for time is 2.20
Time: 10.49
